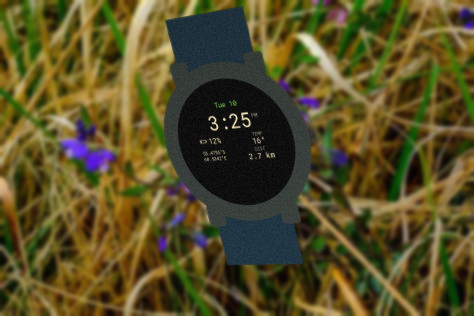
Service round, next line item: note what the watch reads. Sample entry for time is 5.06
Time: 3.25
